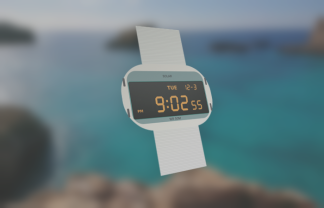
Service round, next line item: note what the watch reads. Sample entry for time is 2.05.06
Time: 9.02.55
